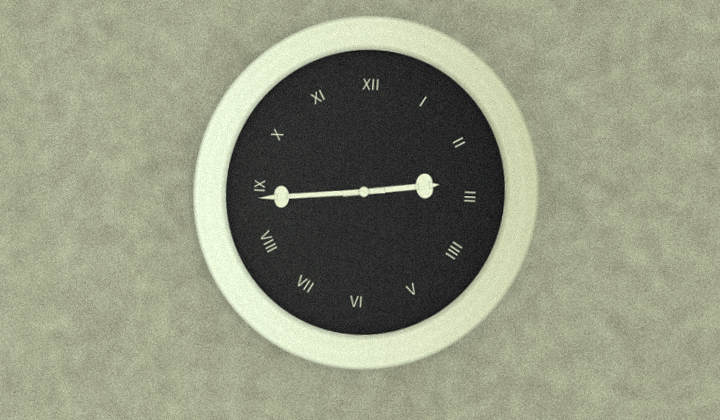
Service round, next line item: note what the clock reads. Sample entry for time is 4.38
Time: 2.44
